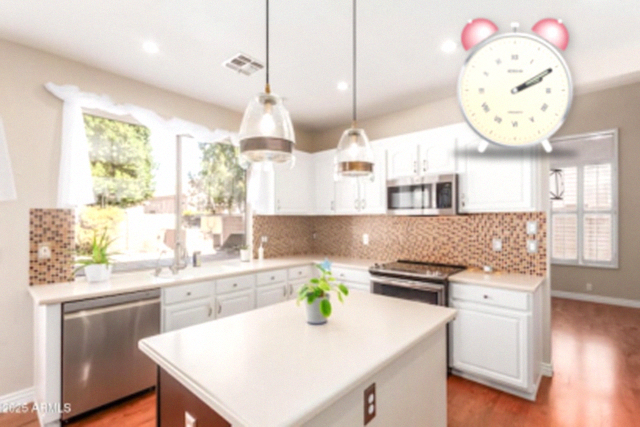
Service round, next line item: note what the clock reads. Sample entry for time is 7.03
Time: 2.10
